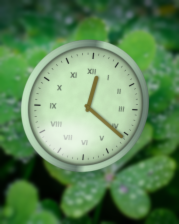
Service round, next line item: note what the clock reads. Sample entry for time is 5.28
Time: 12.21
